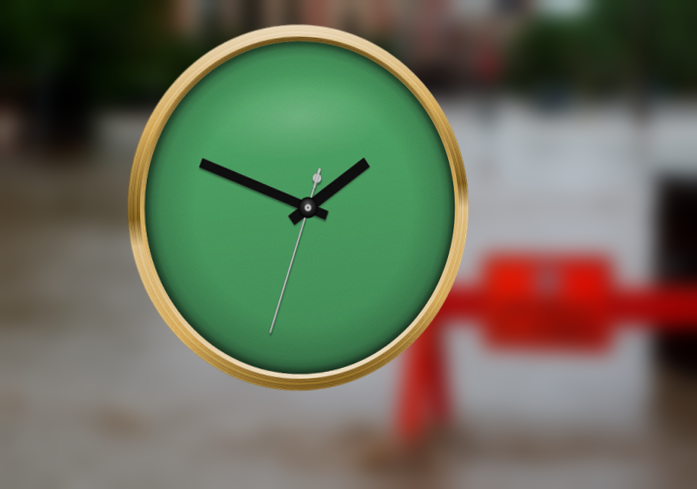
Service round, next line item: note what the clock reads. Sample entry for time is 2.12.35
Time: 1.48.33
